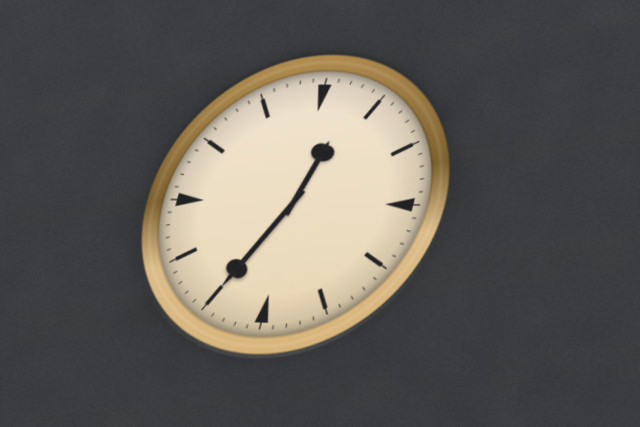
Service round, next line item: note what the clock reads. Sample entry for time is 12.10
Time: 12.35
